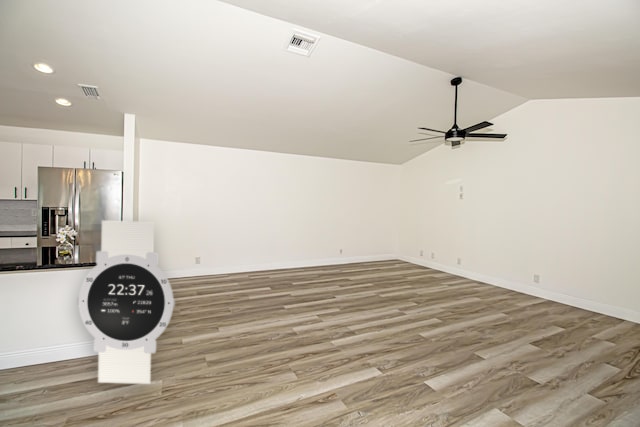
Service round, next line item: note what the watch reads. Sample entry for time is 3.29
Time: 22.37
